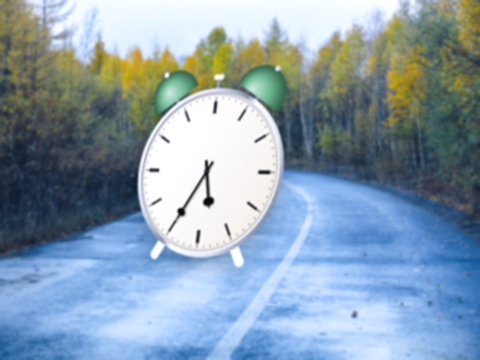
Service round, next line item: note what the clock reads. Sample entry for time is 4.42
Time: 5.35
